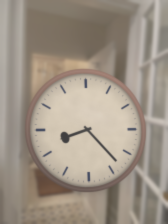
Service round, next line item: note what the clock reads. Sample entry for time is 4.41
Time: 8.23
